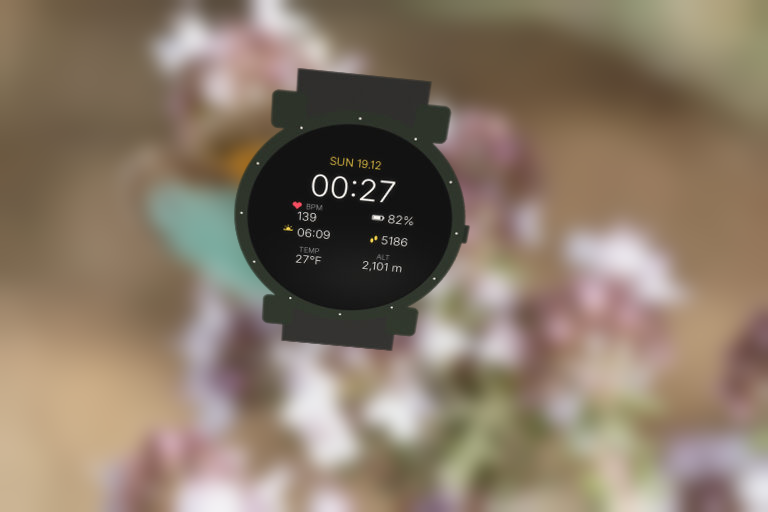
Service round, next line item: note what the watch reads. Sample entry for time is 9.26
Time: 0.27
